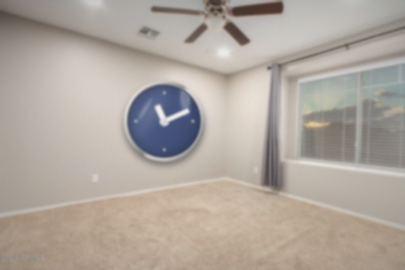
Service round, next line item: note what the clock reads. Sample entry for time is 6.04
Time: 11.11
